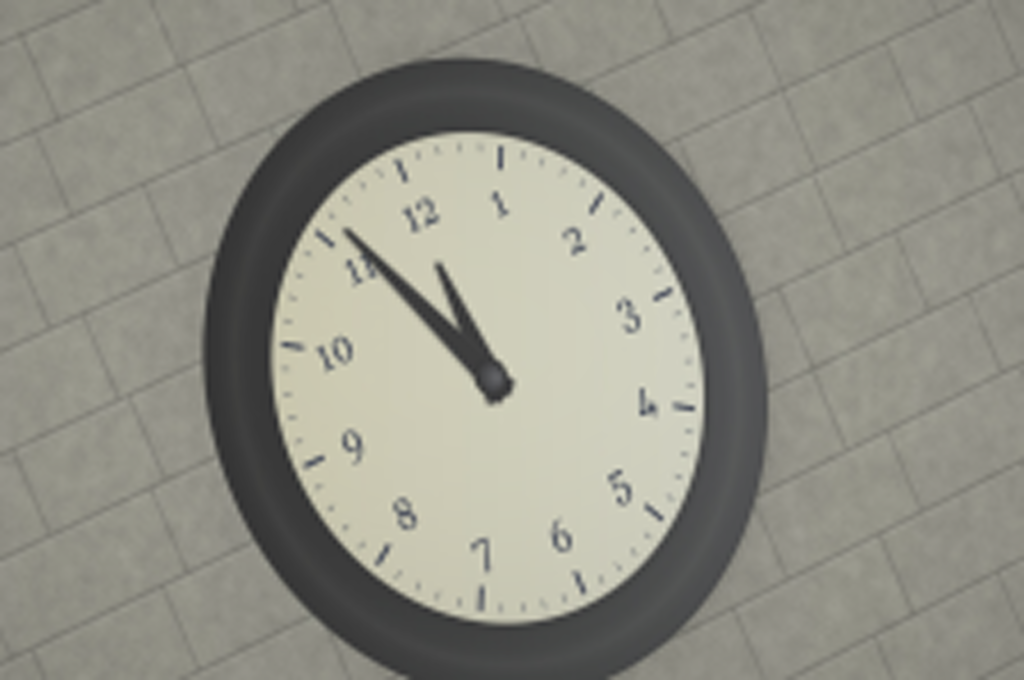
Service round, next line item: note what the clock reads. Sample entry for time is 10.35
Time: 11.56
